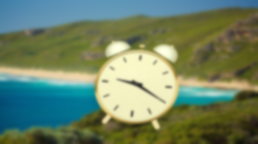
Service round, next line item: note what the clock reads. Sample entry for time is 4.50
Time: 9.20
